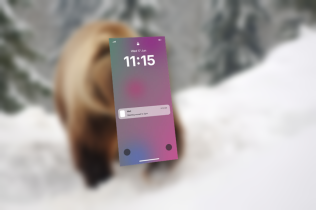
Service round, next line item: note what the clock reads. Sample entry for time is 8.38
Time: 11.15
